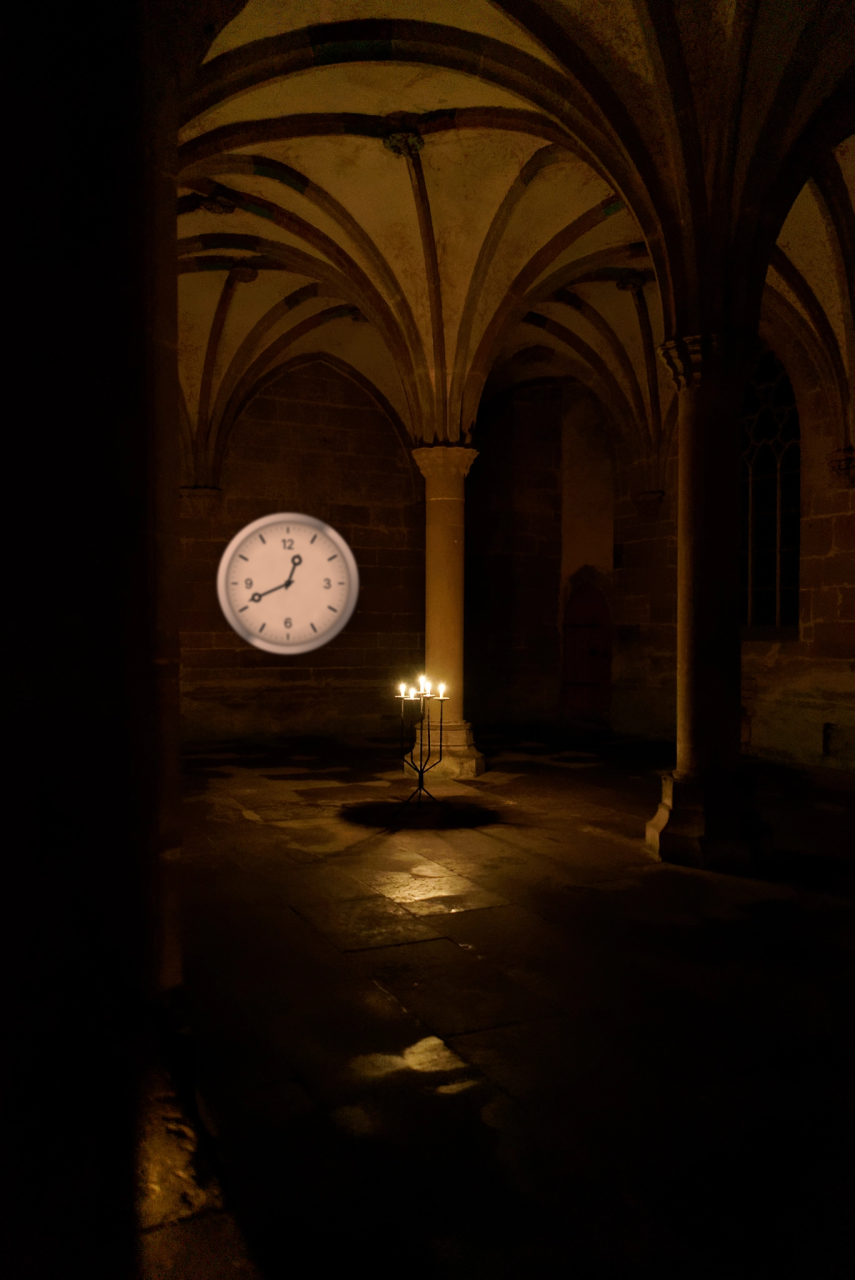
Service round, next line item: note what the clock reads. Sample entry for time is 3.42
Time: 12.41
